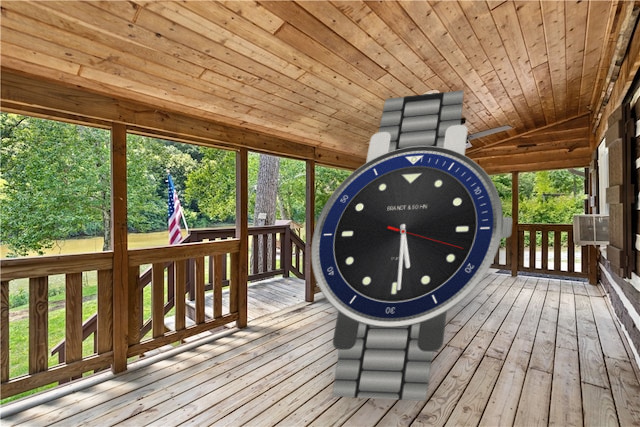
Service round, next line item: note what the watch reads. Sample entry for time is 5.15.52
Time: 5.29.18
